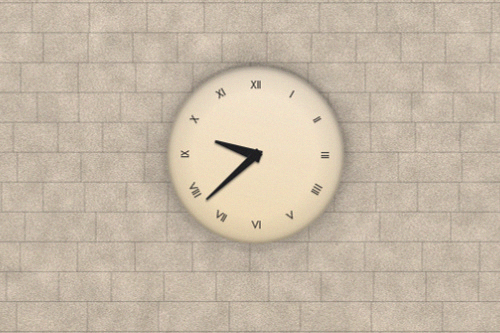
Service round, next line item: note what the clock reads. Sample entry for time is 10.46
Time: 9.38
